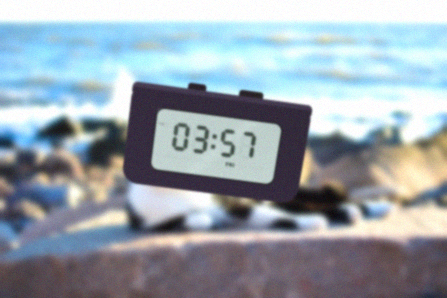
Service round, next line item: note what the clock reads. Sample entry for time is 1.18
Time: 3.57
